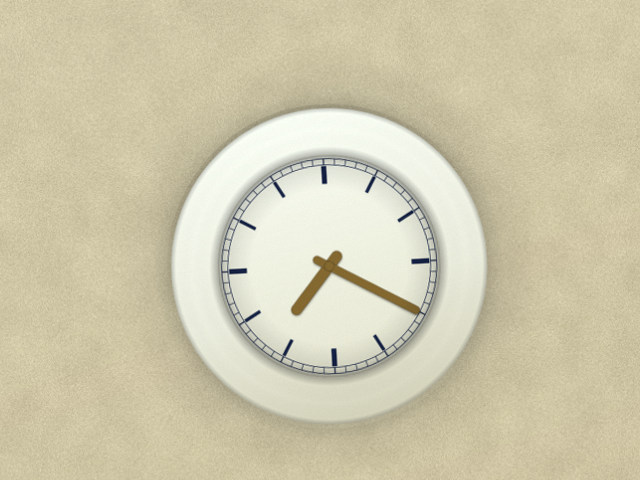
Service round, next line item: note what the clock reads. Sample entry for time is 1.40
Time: 7.20
